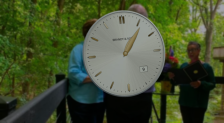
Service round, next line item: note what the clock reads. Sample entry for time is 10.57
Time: 1.06
